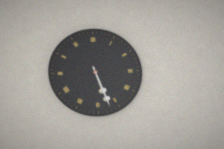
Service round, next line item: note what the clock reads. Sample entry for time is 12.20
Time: 5.27
